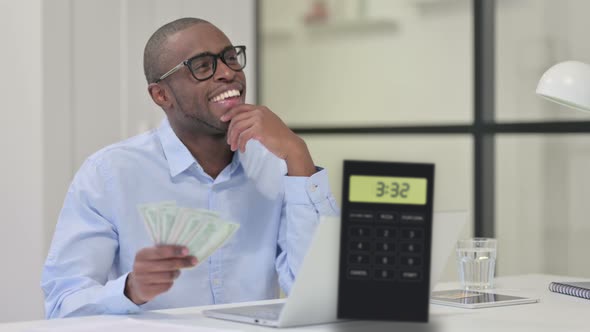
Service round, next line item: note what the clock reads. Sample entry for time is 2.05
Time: 3.32
